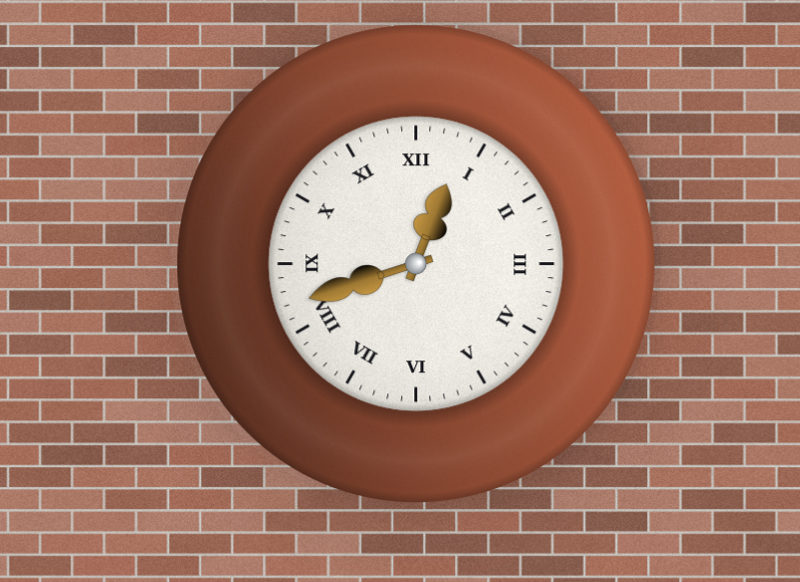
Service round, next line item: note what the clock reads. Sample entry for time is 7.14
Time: 12.42
